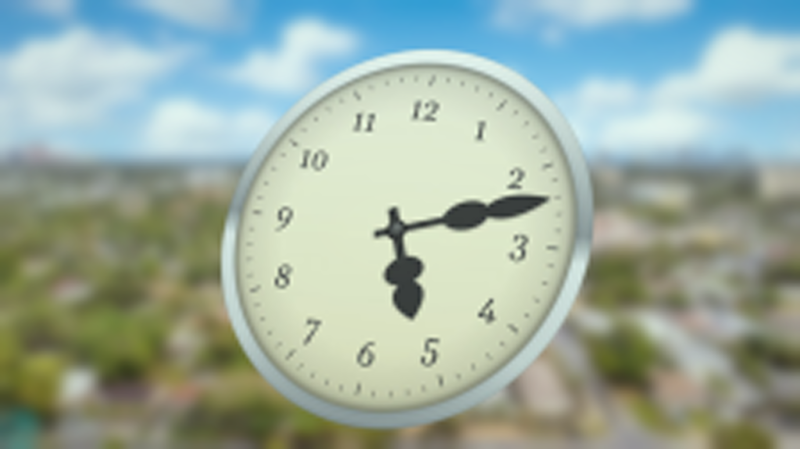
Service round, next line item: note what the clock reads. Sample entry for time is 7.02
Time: 5.12
